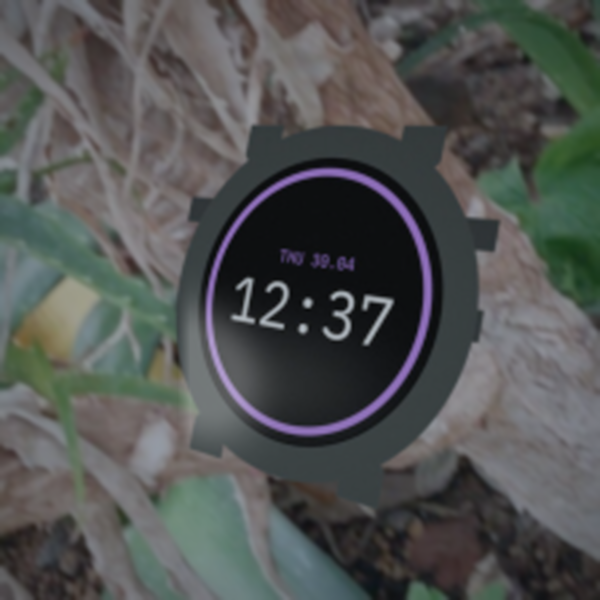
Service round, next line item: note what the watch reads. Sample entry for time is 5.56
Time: 12.37
